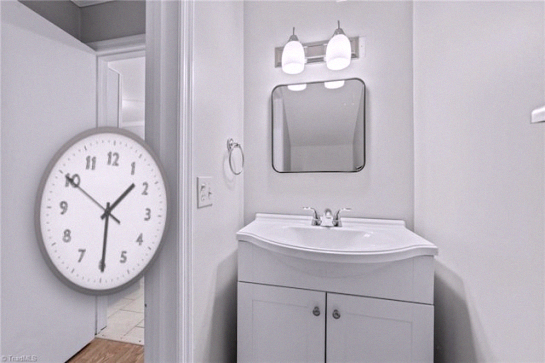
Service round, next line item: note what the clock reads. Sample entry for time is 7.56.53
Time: 1.29.50
